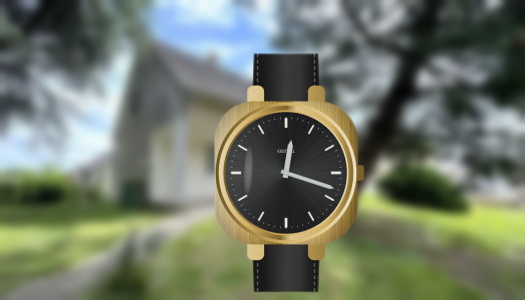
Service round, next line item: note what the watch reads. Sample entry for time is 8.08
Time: 12.18
